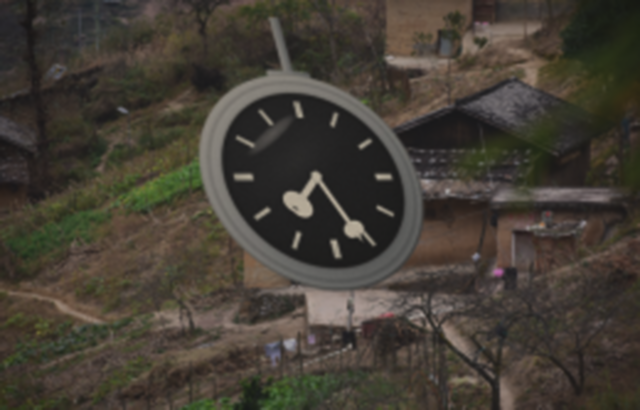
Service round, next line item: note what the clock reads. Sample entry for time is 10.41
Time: 7.26
